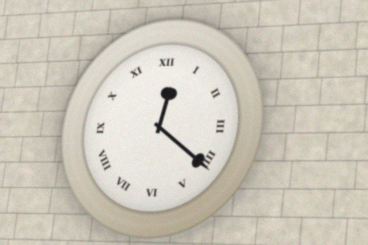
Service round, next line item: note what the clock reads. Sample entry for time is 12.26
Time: 12.21
